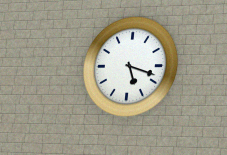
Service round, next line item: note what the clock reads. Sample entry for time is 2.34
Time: 5.18
